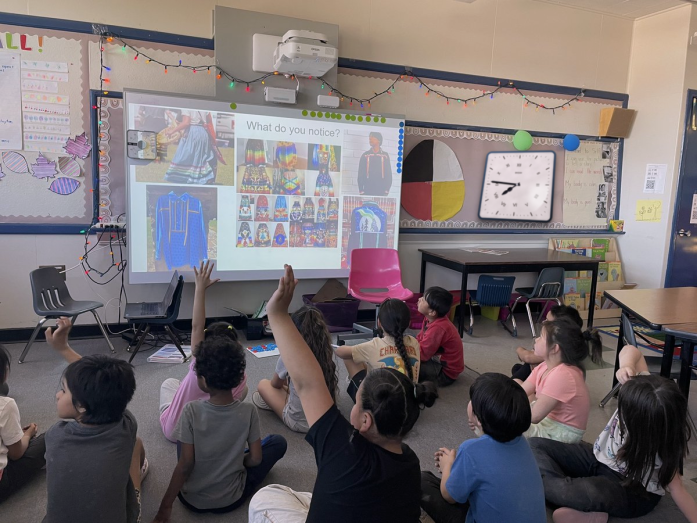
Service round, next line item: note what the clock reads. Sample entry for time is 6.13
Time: 7.46
